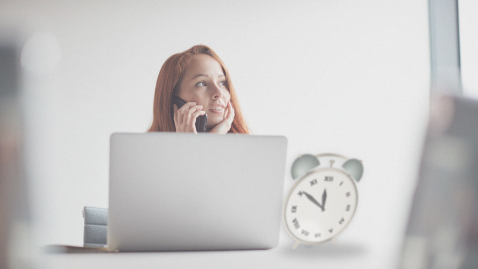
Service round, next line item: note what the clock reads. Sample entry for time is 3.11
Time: 11.51
